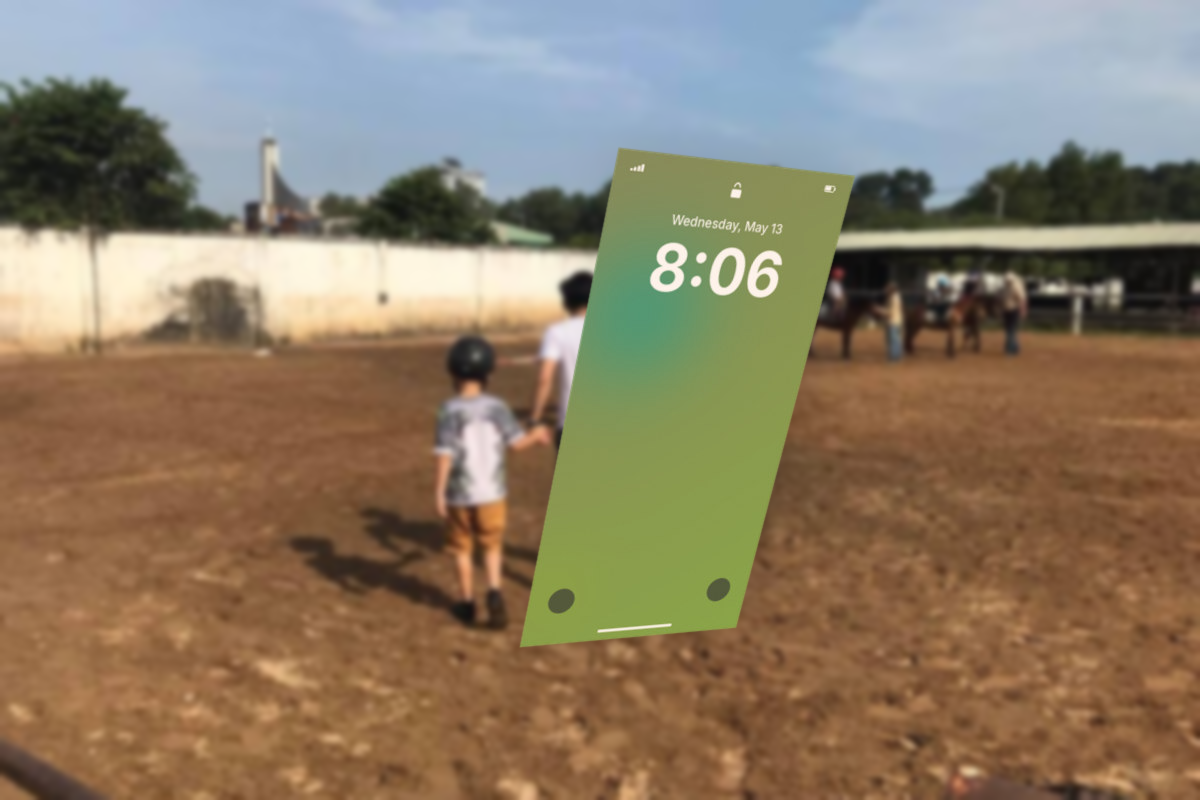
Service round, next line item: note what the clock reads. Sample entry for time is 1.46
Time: 8.06
